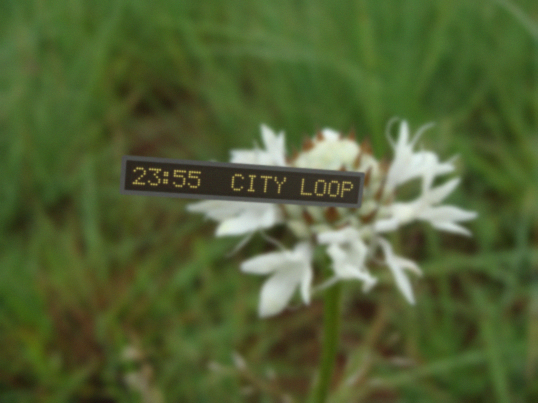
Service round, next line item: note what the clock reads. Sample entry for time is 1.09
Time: 23.55
